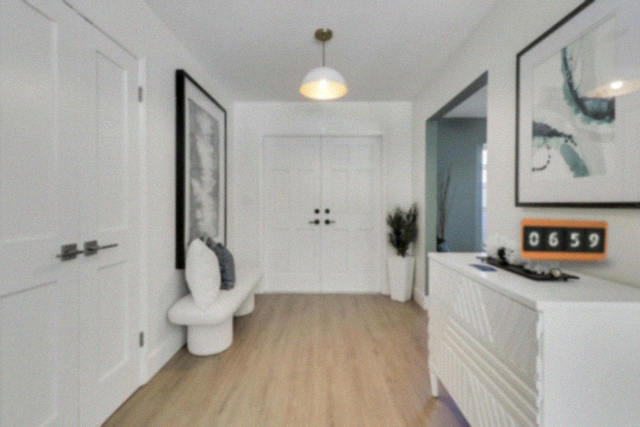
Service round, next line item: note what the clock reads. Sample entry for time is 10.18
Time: 6.59
